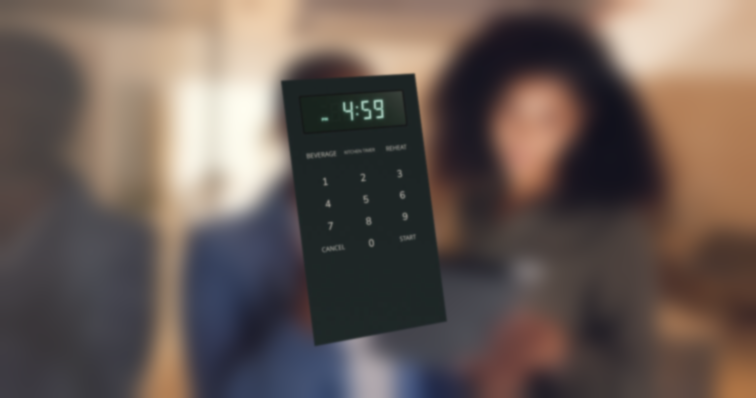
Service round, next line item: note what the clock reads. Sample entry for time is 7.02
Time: 4.59
